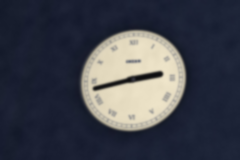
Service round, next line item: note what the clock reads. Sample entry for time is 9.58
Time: 2.43
